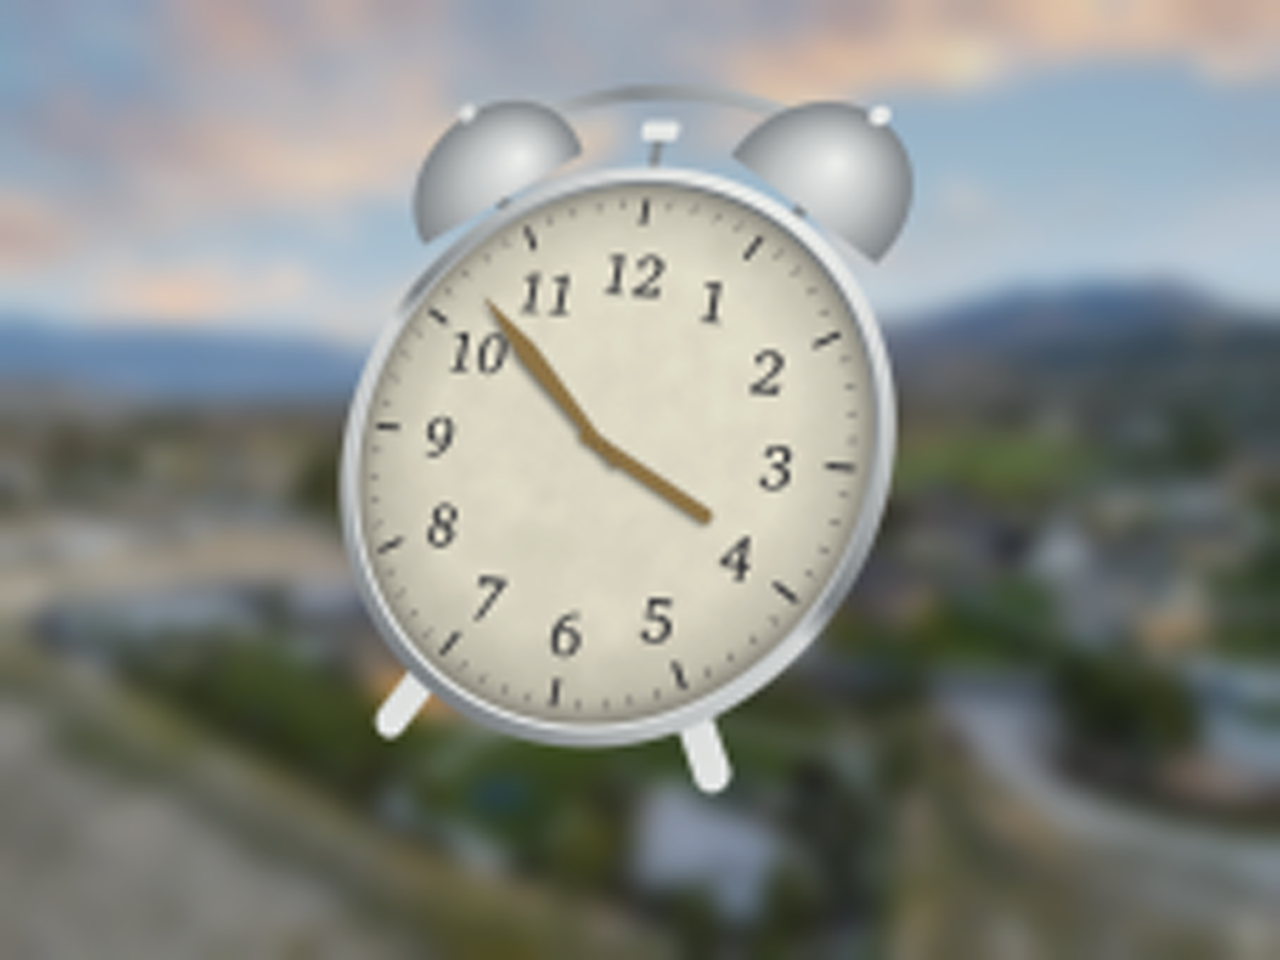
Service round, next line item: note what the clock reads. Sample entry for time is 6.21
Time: 3.52
